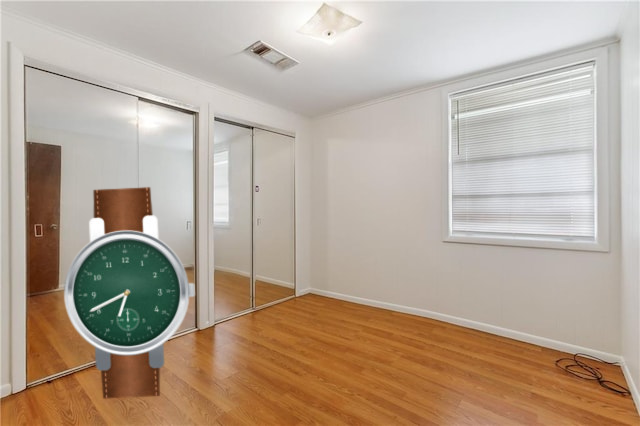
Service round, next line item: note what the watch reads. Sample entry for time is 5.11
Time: 6.41
